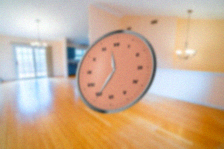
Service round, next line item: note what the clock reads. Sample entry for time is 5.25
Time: 11.35
